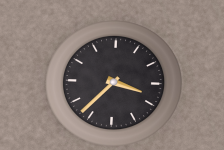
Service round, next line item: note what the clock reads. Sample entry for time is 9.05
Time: 3.37
